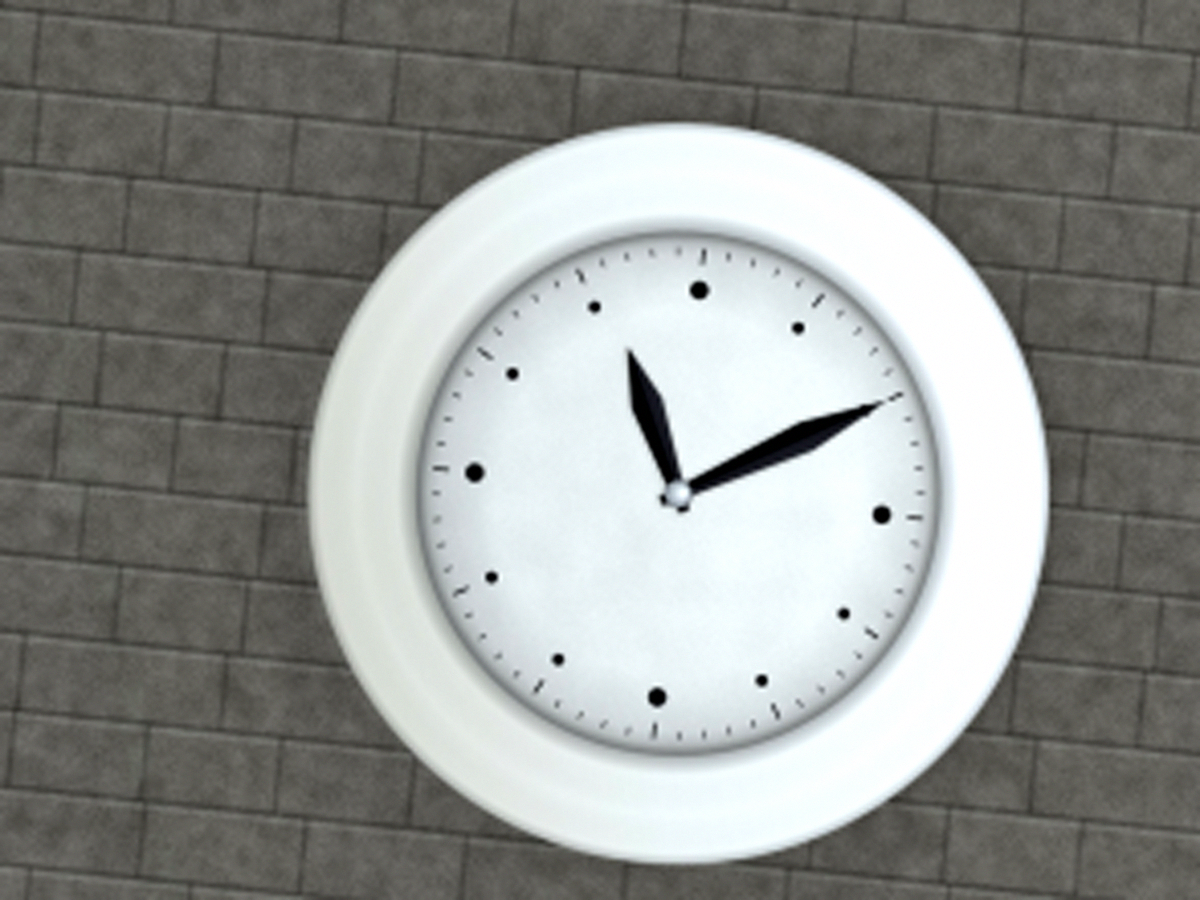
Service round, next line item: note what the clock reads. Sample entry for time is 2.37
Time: 11.10
